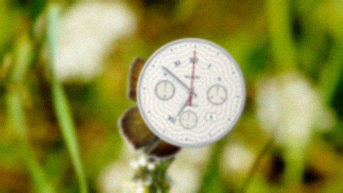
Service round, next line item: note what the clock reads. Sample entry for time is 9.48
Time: 6.51
